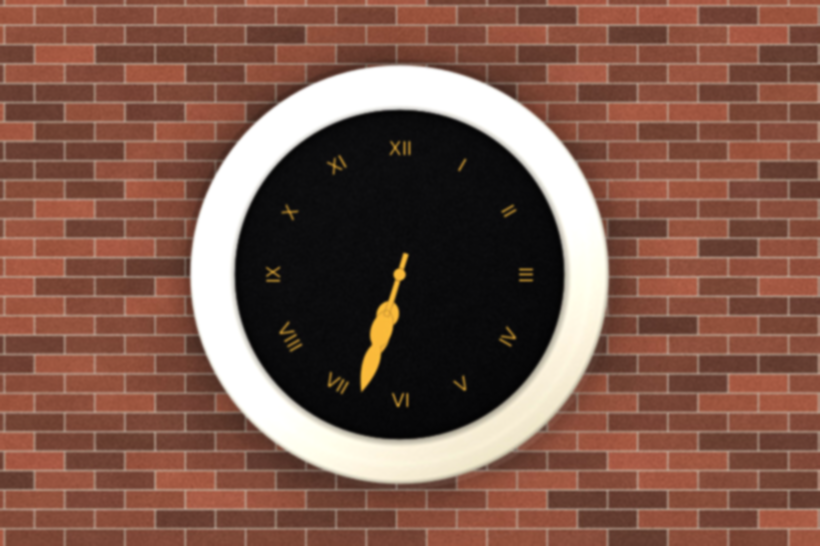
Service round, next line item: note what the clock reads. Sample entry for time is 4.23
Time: 6.33
